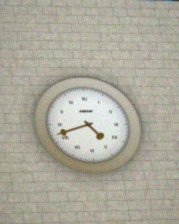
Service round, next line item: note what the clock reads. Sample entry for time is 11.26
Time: 4.42
